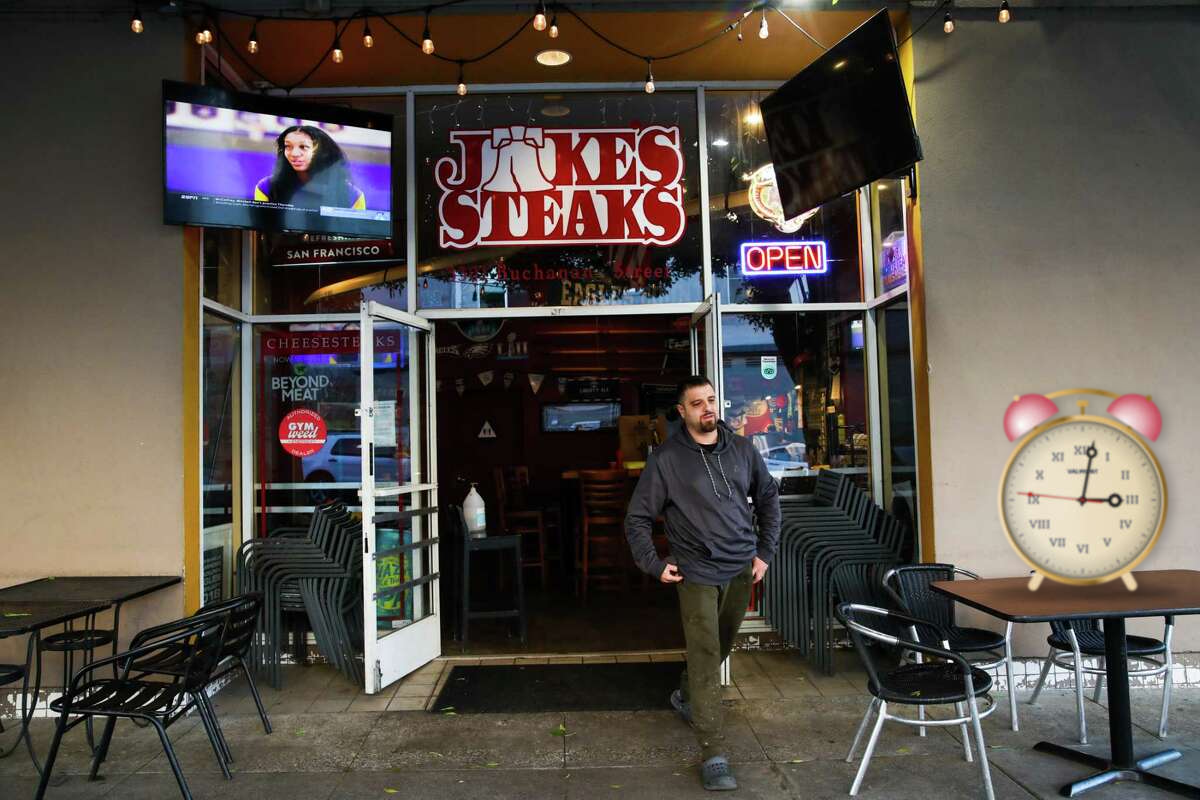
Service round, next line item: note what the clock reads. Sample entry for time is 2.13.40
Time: 3.01.46
